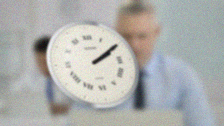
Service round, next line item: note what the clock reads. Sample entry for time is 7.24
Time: 2.10
